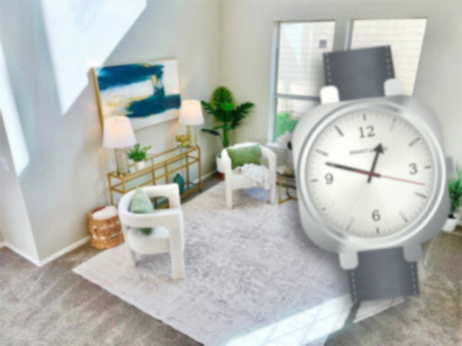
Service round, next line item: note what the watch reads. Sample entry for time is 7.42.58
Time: 12.48.18
